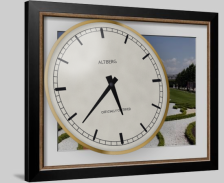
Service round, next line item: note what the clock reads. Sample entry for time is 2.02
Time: 5.38
